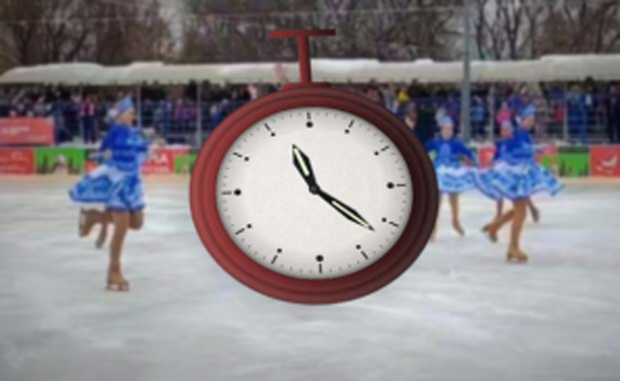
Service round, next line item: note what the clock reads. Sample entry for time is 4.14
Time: 11.22
